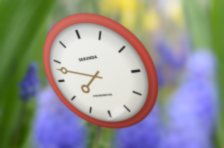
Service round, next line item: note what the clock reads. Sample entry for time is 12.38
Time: 7.48
